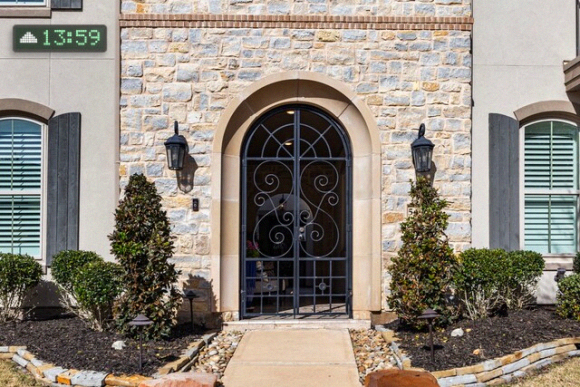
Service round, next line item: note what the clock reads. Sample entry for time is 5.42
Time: 13.59
